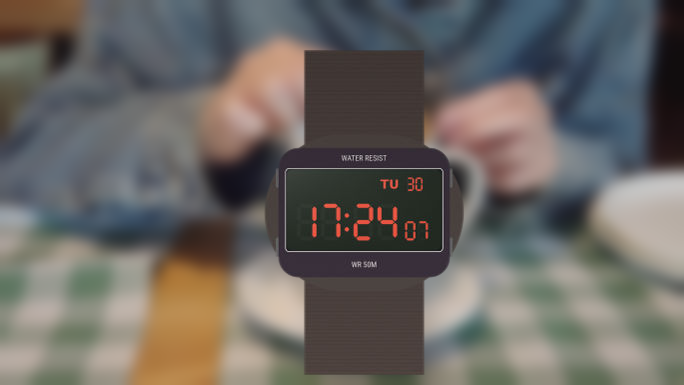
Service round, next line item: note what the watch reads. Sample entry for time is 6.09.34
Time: 17.24.07
